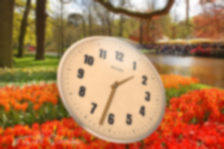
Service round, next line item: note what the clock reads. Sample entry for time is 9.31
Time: 1.32
